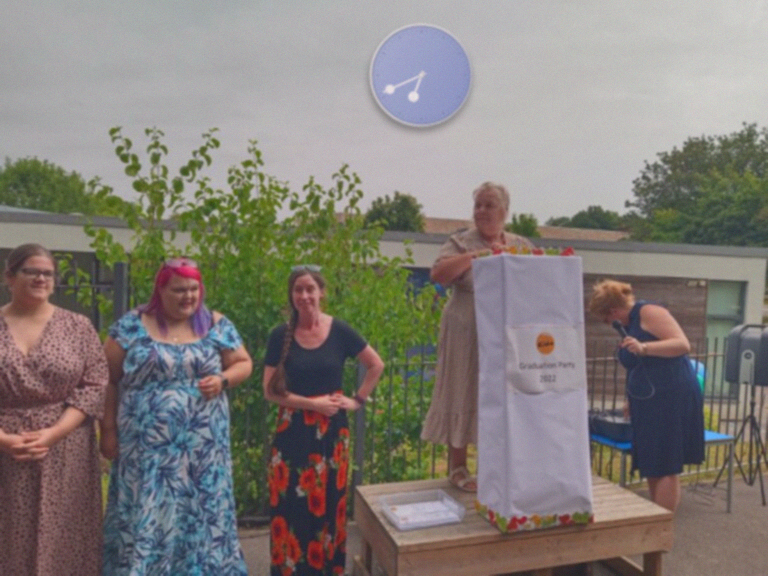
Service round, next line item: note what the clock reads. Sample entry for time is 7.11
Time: 6.41
